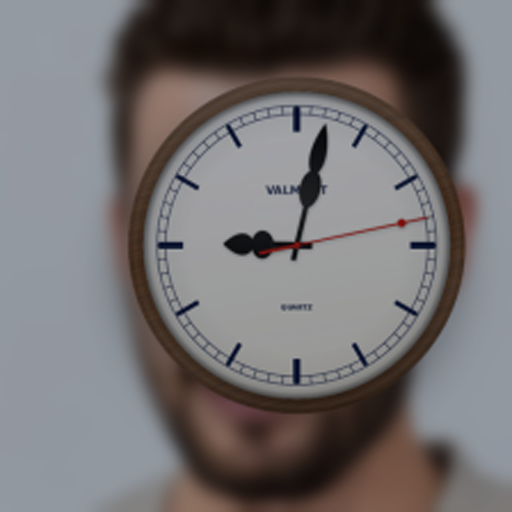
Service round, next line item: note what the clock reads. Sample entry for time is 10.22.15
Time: 9.02.13
